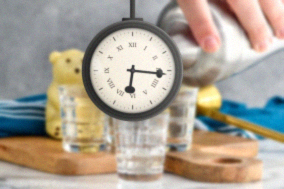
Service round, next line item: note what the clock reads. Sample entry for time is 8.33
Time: 6.16
